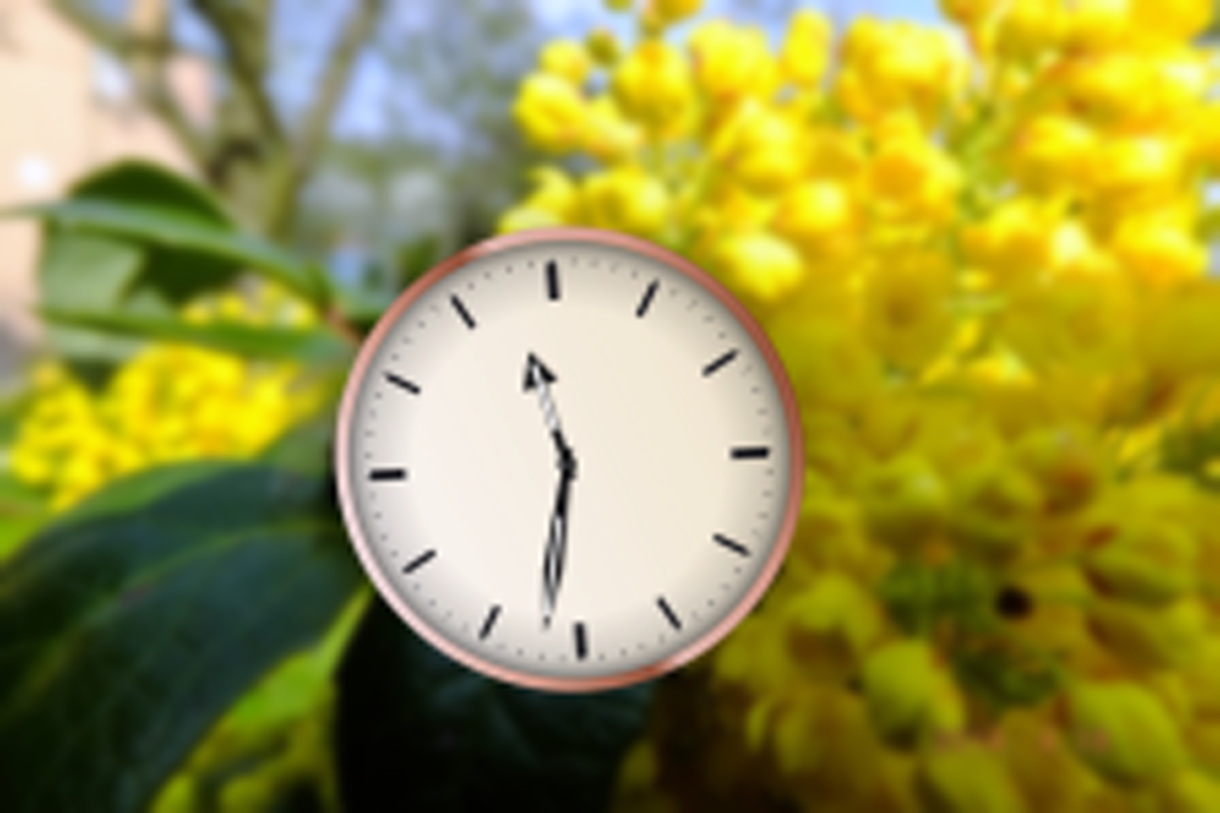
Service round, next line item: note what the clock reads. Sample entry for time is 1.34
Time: 11.32
